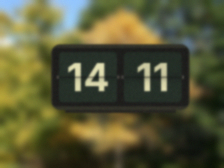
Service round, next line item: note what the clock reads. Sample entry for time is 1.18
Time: 14.11
